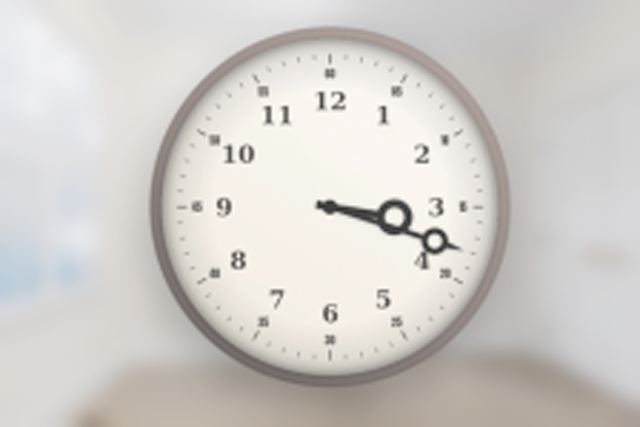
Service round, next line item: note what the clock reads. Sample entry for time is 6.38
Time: 3.18
